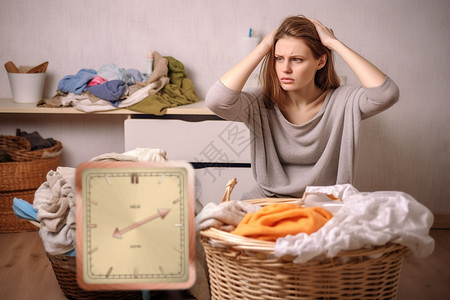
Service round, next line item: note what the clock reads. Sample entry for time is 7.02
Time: 8.11
